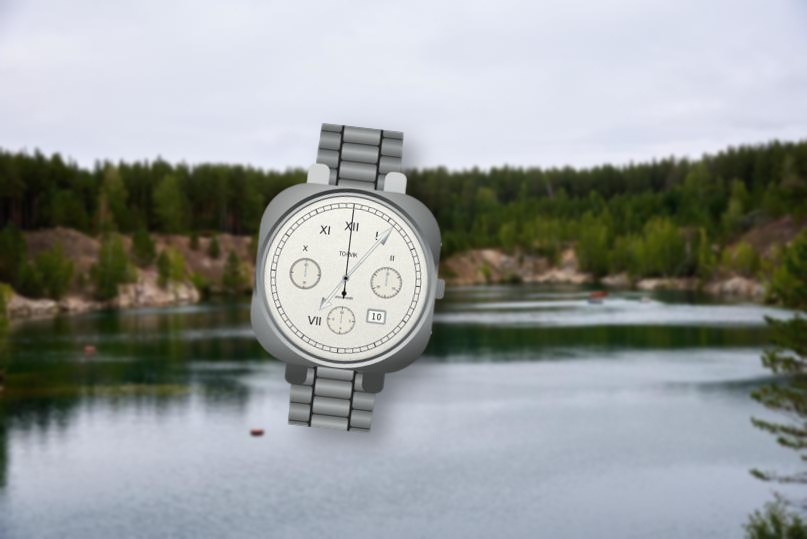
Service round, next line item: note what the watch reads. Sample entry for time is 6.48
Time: 7.06
